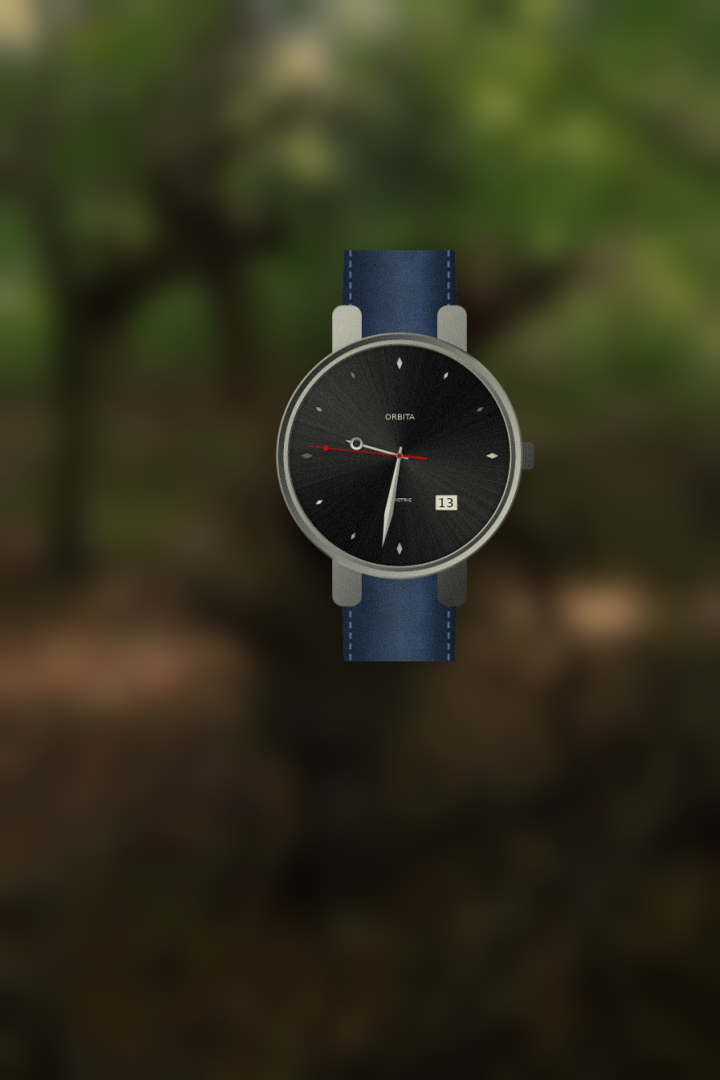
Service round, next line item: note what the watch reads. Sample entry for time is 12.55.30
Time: 9.31.46
